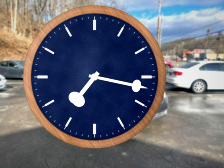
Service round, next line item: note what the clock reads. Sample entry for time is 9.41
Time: 7.17
